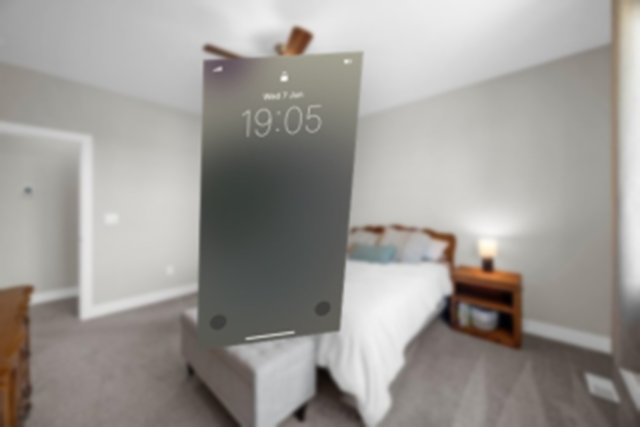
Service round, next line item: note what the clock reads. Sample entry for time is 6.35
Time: 19.05
